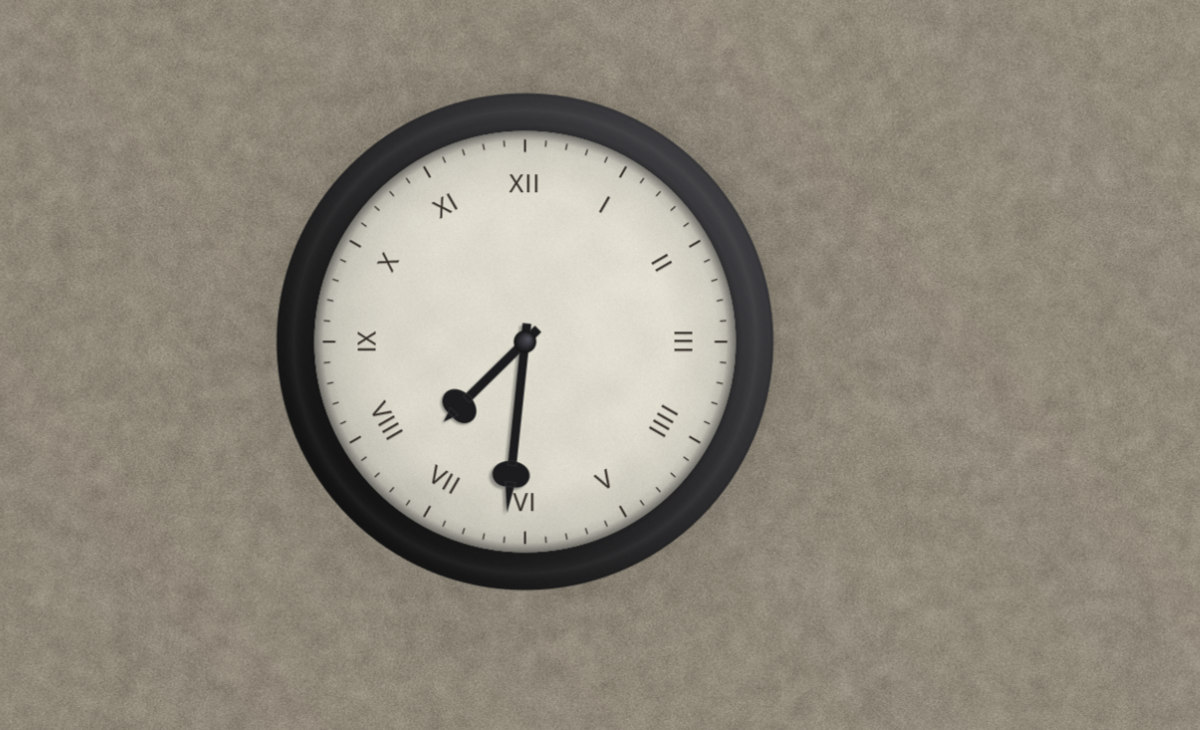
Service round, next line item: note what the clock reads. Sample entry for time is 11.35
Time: 7.31
